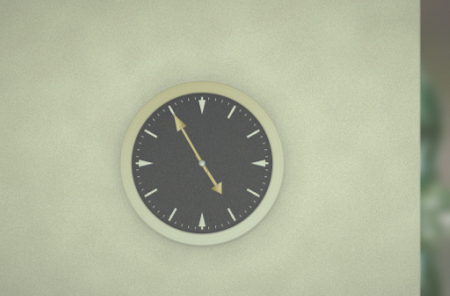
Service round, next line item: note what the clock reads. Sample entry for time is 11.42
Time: 4.55
